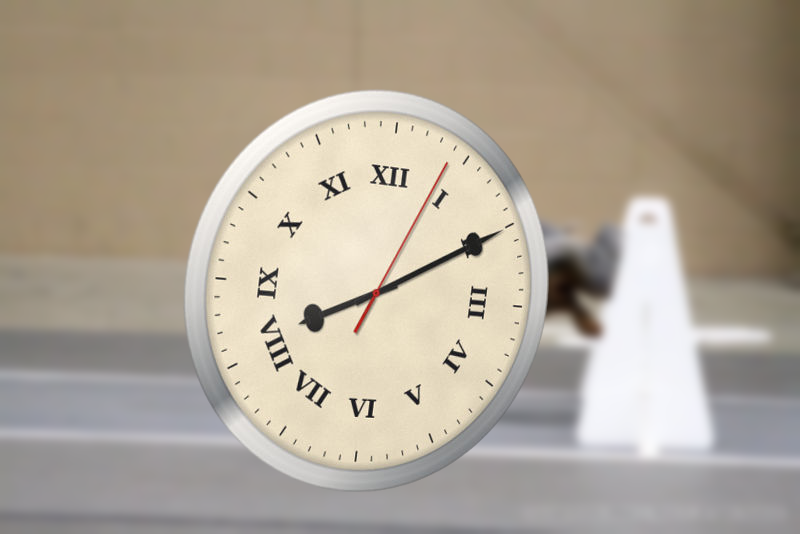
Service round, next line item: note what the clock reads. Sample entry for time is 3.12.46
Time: 8.10.04
